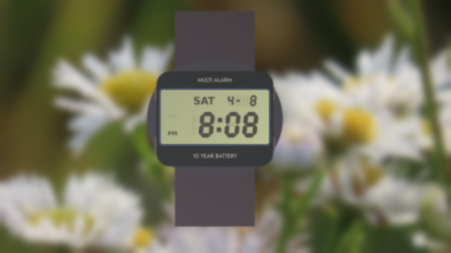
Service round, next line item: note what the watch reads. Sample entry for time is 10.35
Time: 8.08
